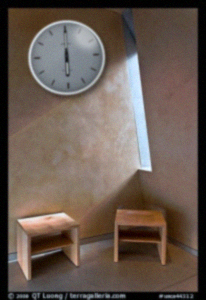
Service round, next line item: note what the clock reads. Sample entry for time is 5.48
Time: 6.00
